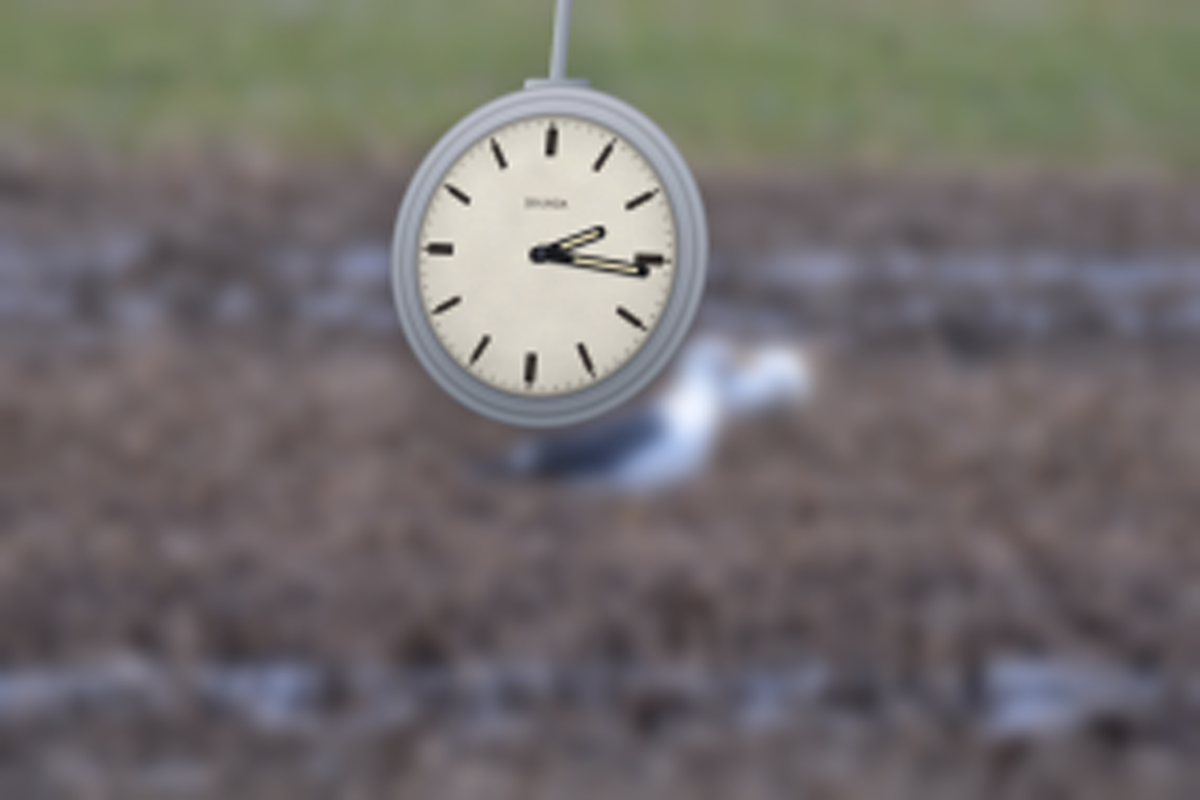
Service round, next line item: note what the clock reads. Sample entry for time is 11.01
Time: 2.16
